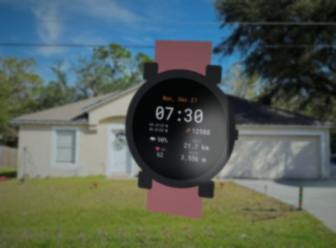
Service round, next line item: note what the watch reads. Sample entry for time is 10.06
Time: 7.30
